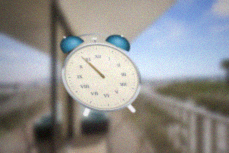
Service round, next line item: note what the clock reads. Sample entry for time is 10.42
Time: 10.54
